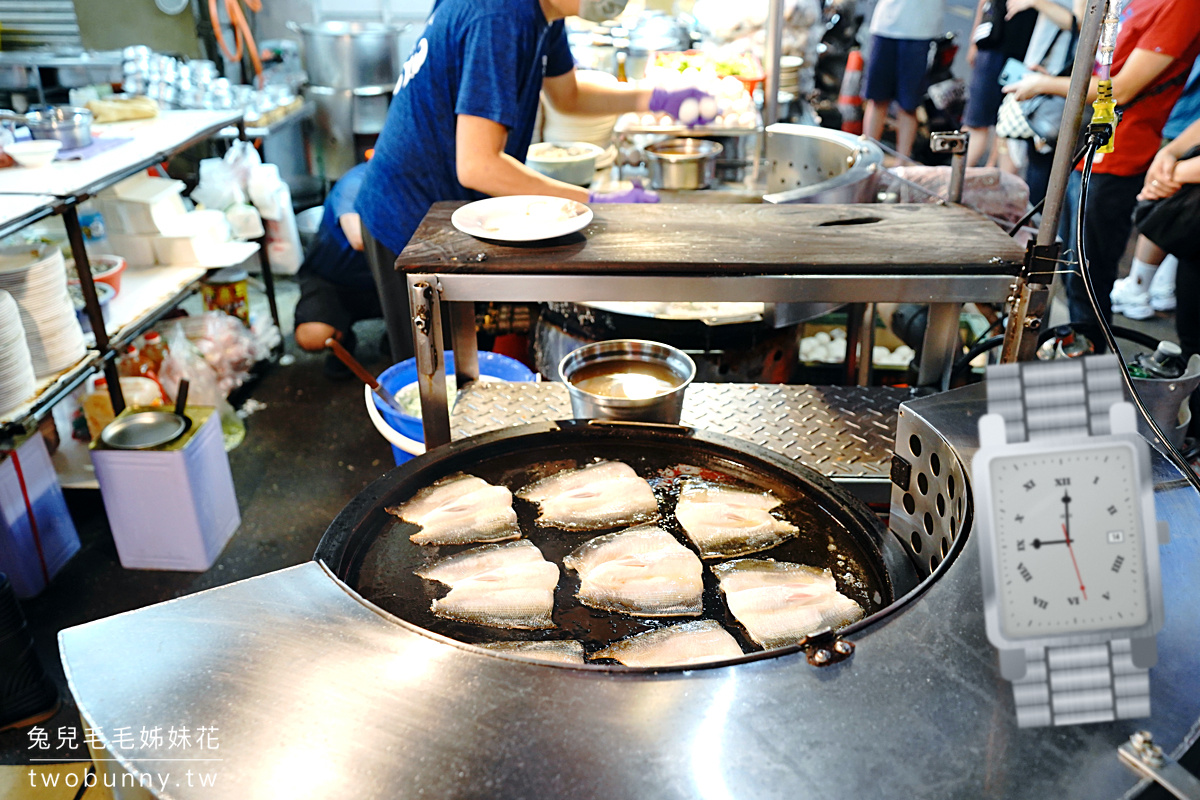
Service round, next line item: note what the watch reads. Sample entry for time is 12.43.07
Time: 9.00.28
